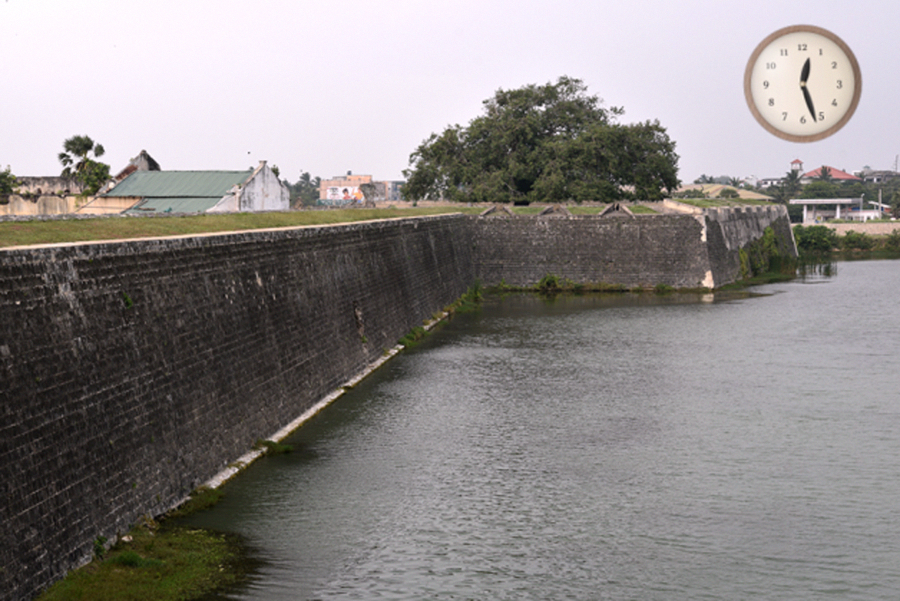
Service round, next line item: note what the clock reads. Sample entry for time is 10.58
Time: 12.27
